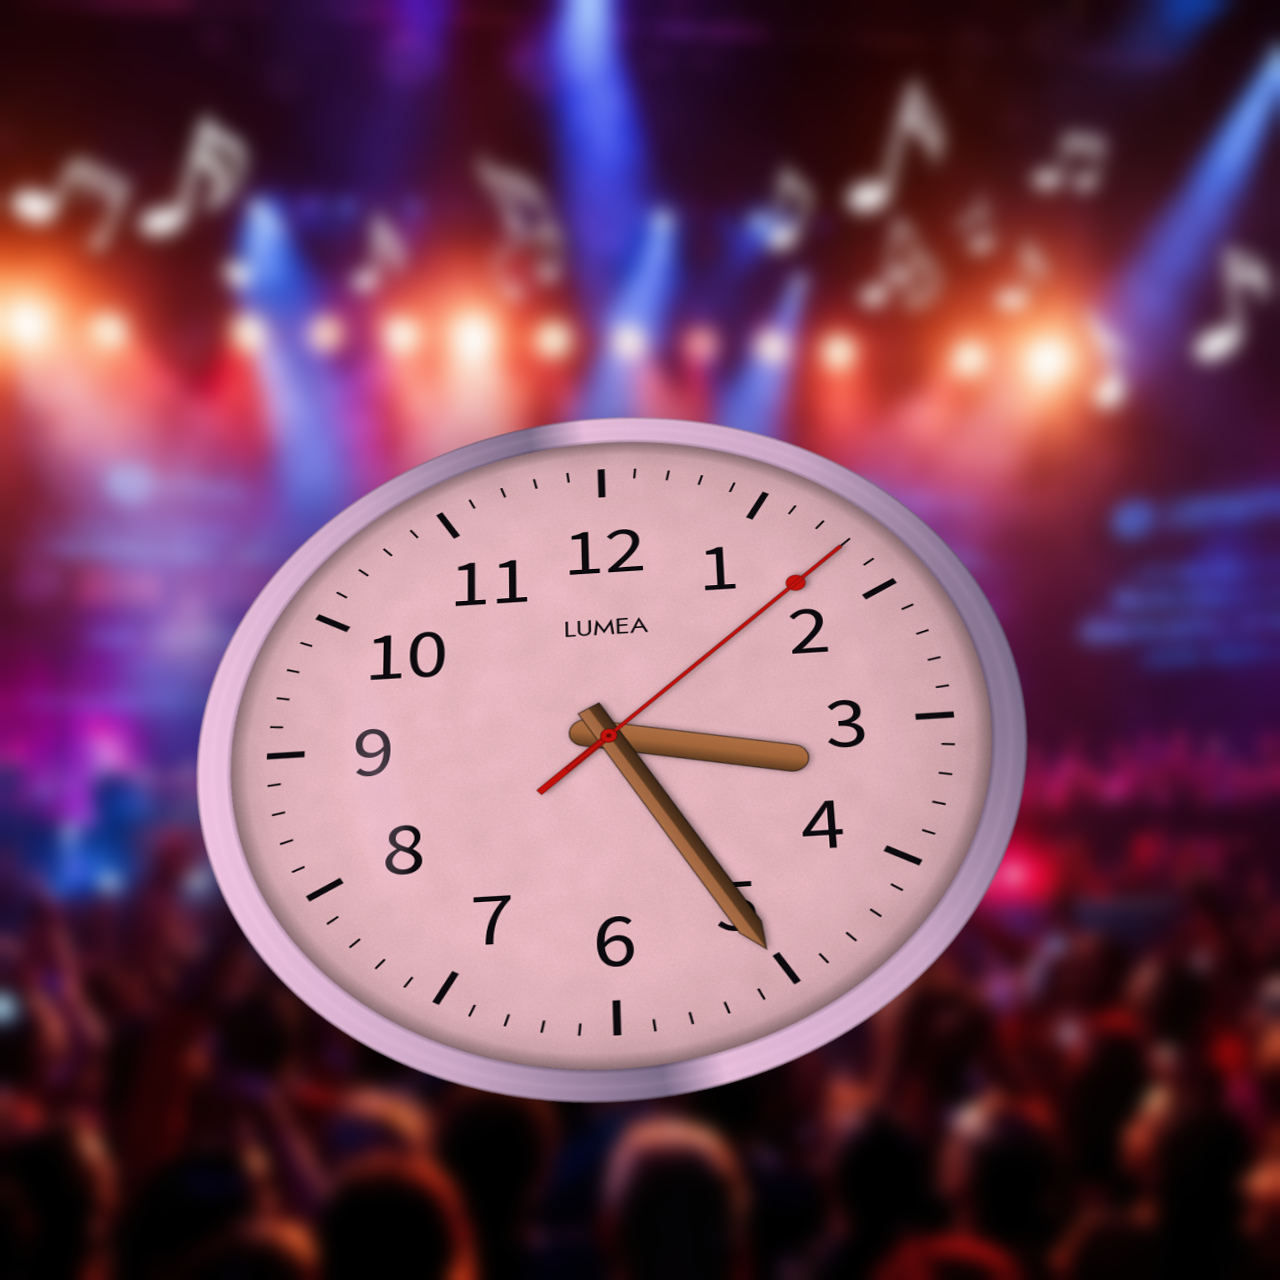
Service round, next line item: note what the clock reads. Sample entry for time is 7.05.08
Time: 3.25.08
